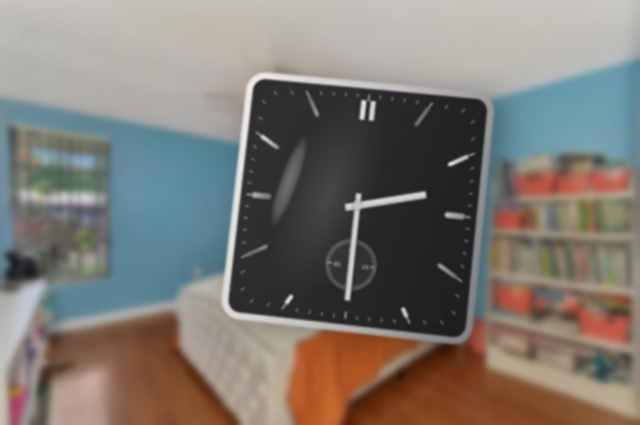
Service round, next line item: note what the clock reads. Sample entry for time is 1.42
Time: 2.30
